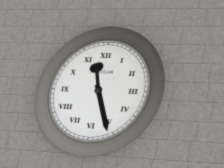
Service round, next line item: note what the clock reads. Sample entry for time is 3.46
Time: 11.26
